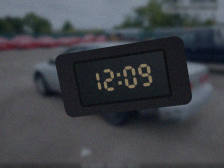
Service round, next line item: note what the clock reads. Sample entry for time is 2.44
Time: 12.09
